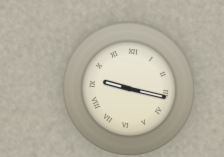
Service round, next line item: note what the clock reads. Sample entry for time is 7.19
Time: 9.16
